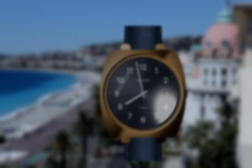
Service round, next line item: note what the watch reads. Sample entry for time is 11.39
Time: 7.58
